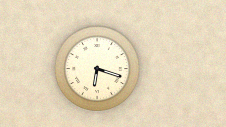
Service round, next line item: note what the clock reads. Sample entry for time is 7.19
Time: 6.18
